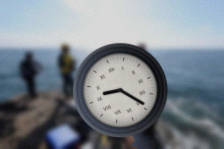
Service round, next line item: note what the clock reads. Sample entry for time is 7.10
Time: 9.24
